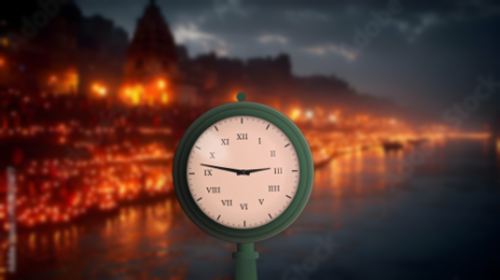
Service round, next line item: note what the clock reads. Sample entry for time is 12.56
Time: 2.47
